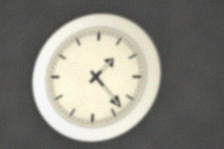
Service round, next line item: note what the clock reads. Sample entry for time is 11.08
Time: 1.23
